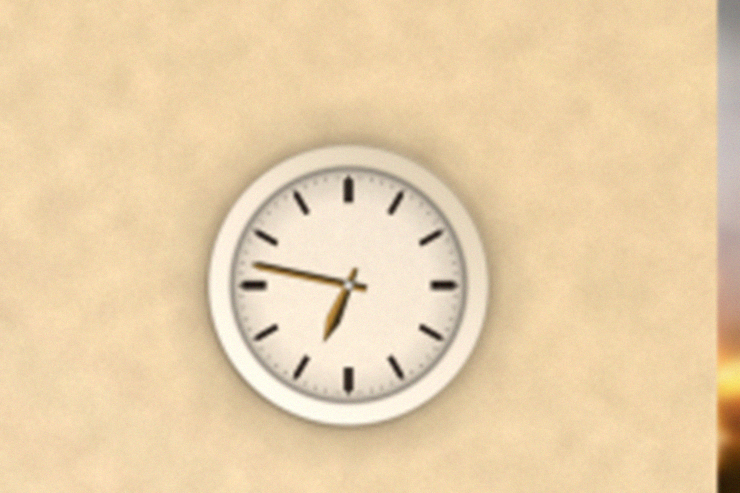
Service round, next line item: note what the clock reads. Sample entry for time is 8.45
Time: 6.47
